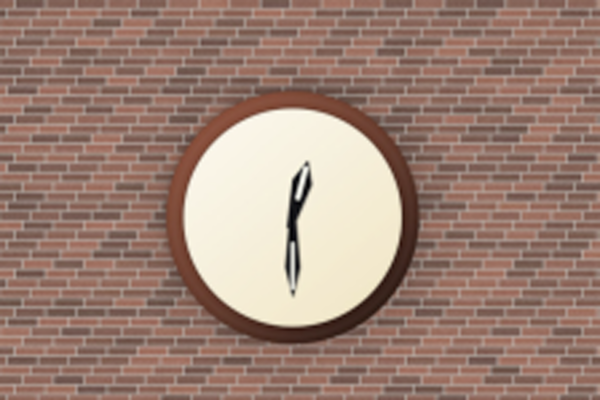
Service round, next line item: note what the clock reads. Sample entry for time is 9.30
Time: 12.30
